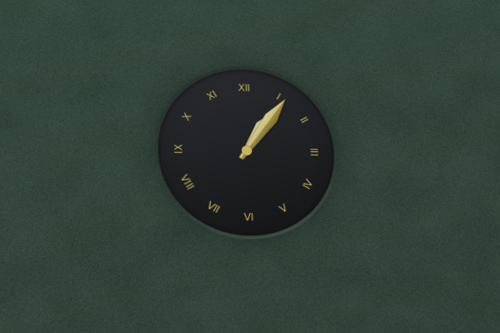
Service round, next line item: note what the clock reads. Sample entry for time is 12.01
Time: 1.06
